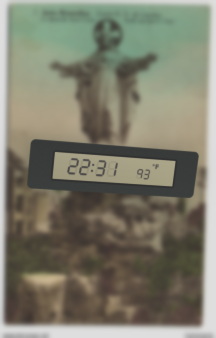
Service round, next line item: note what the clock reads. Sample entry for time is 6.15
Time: 22.31
